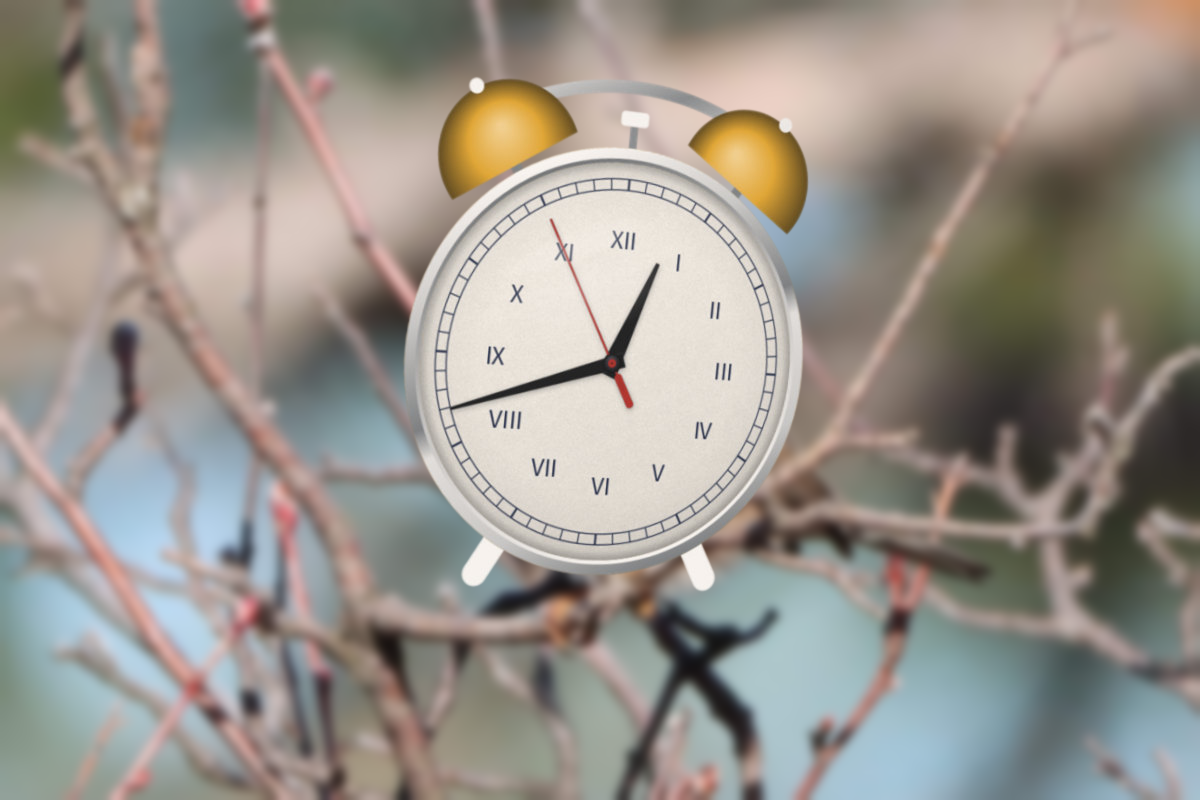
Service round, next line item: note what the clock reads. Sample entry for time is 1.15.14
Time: 12.41.55
